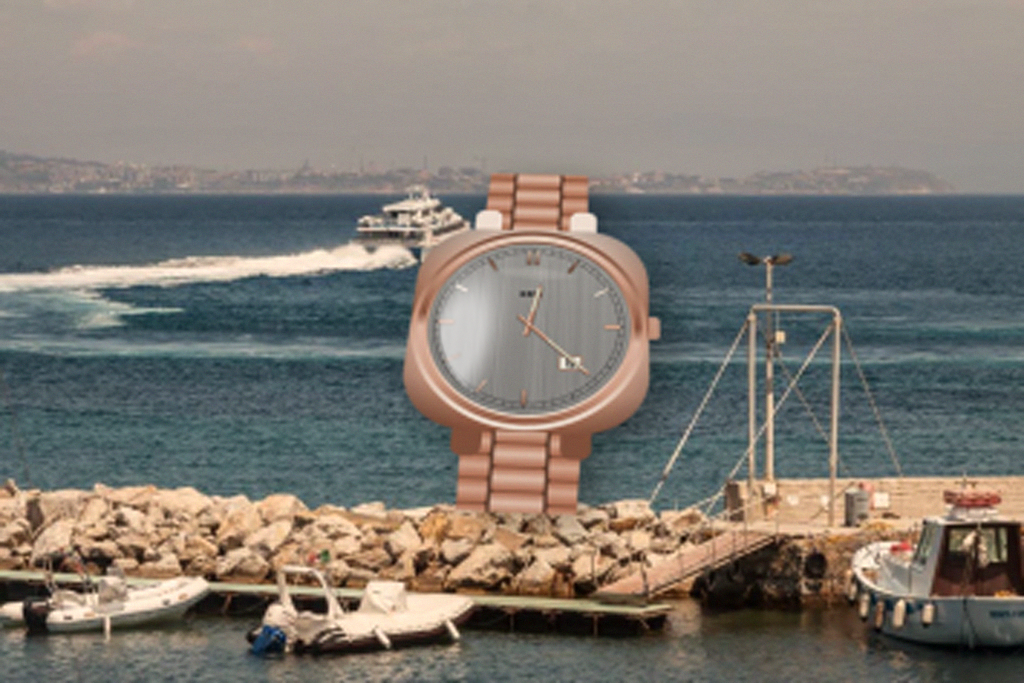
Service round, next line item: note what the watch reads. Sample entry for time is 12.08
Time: 12.22
